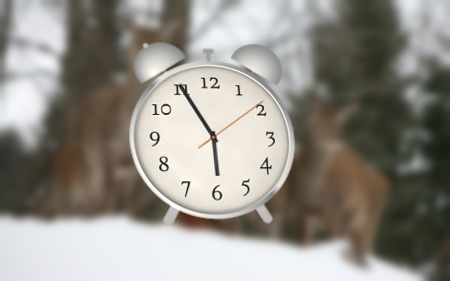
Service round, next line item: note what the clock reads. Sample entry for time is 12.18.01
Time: 5.55.09
